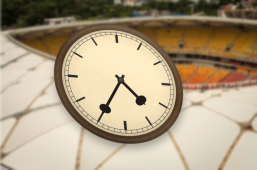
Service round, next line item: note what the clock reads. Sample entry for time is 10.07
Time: 4.35
